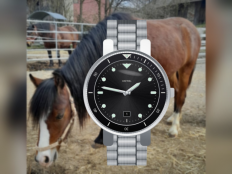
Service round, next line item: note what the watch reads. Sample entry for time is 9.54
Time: 1.47
